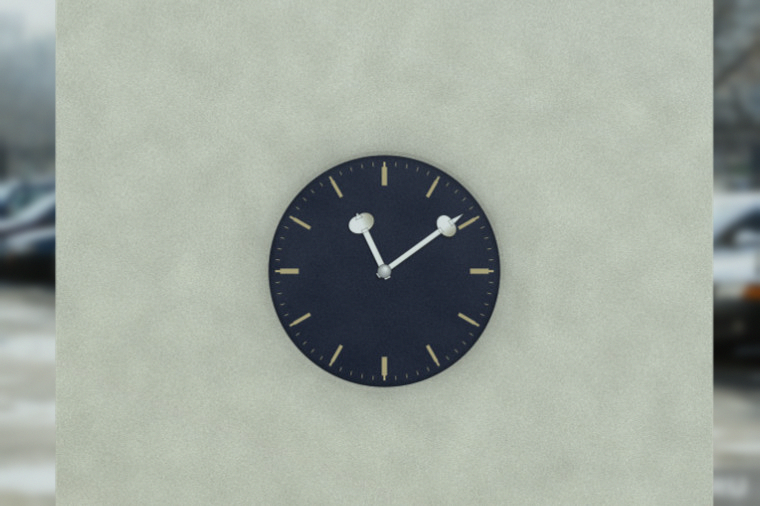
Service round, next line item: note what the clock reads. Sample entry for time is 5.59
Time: 11.09
